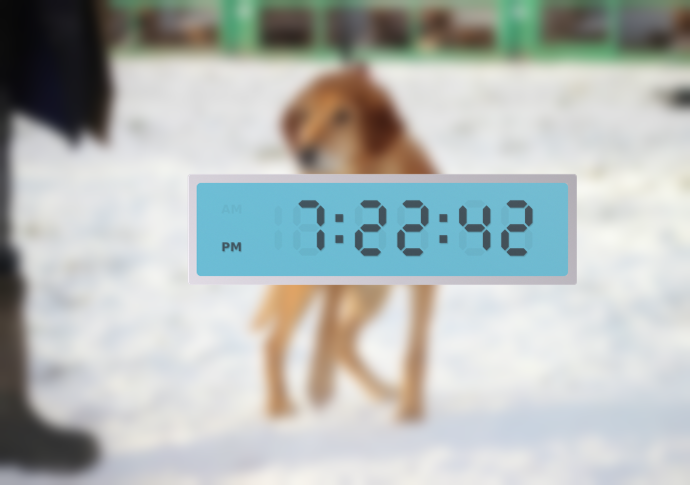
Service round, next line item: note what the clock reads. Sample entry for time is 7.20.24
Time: 7.22.42
